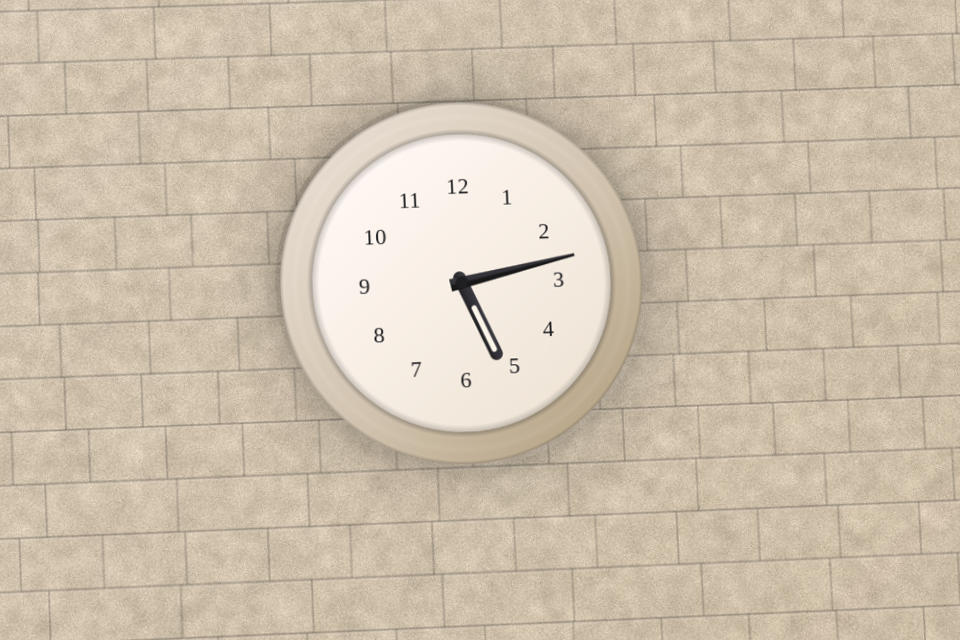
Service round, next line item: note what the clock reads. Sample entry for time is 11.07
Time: 5.13
